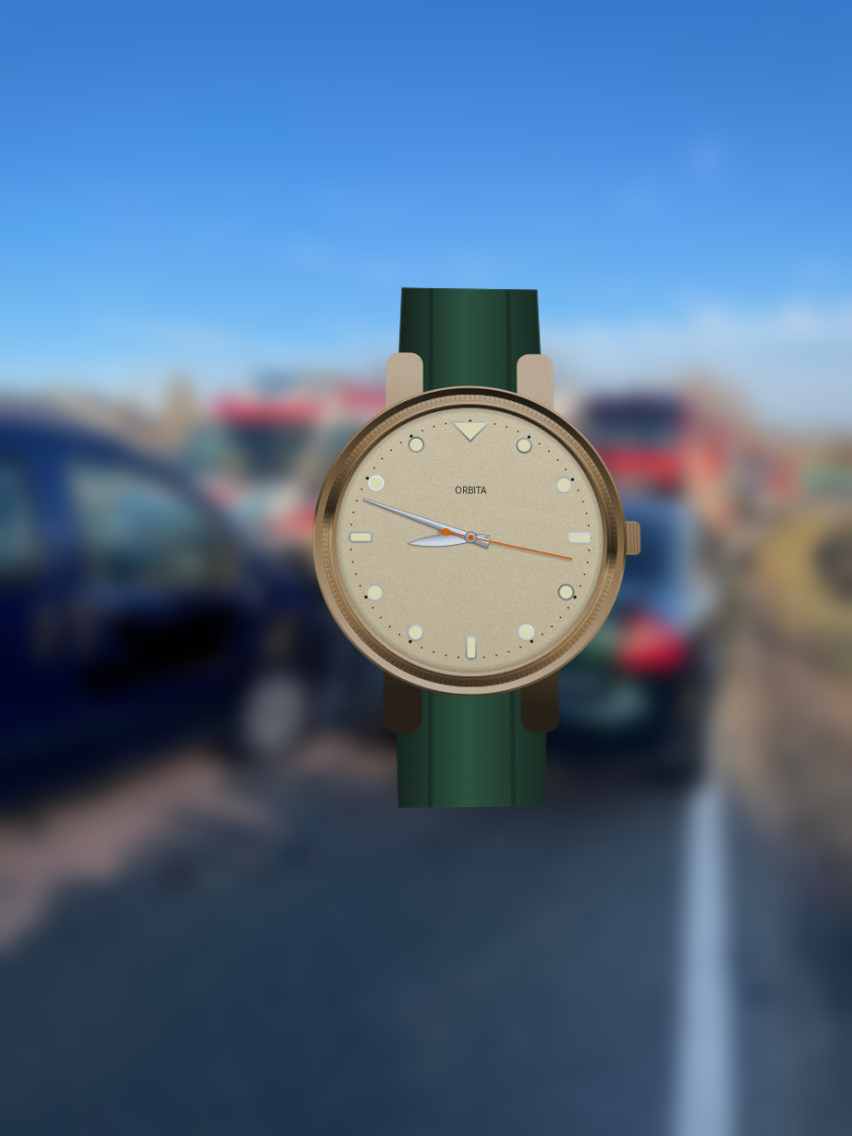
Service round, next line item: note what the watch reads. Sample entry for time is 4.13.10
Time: 8.48.17
